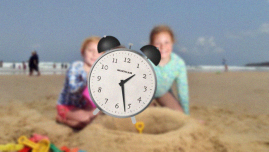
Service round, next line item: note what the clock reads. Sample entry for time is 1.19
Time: 1.27
